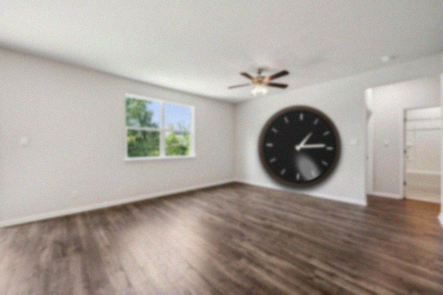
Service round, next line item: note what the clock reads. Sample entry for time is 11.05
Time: 1.14
